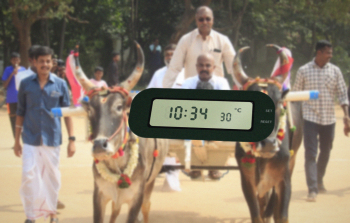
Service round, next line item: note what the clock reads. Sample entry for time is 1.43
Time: 10.34
